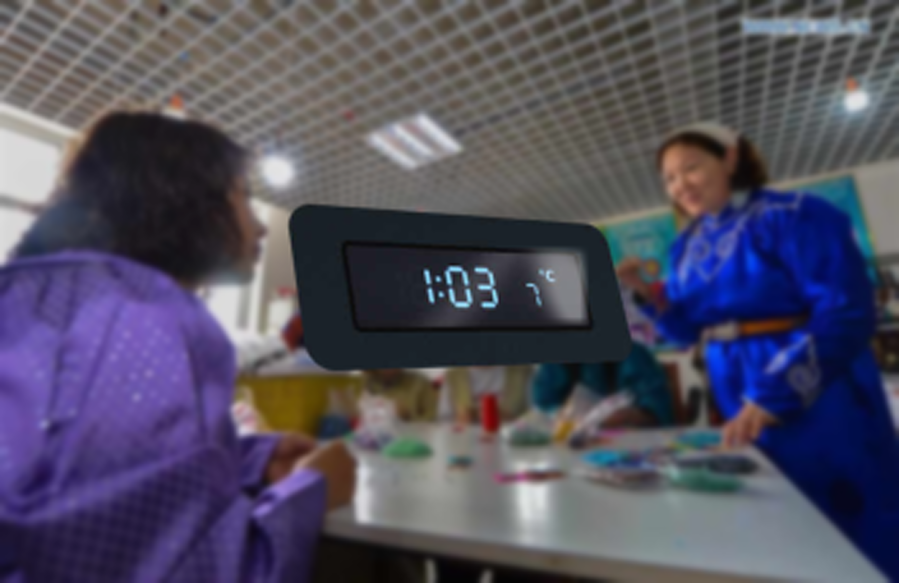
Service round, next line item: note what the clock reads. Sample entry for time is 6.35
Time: 1.03
